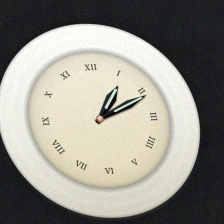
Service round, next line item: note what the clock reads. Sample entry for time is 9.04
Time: 1.11
